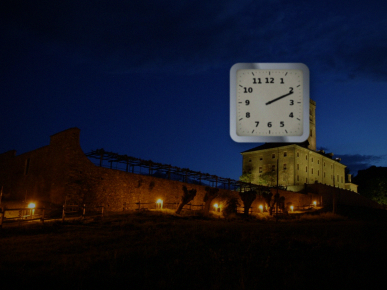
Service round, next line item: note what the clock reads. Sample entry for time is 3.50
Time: 2.11
